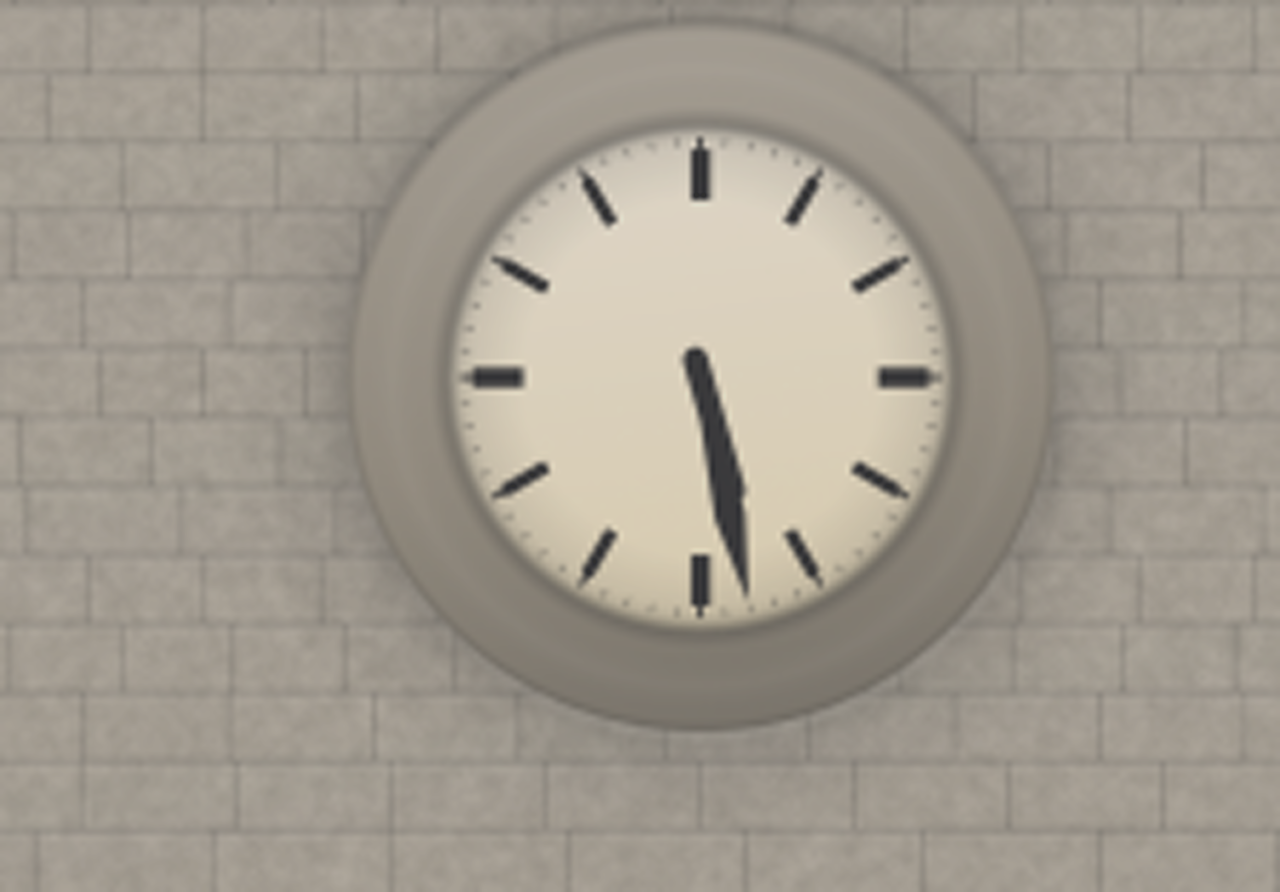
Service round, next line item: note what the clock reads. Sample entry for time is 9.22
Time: 5.28
